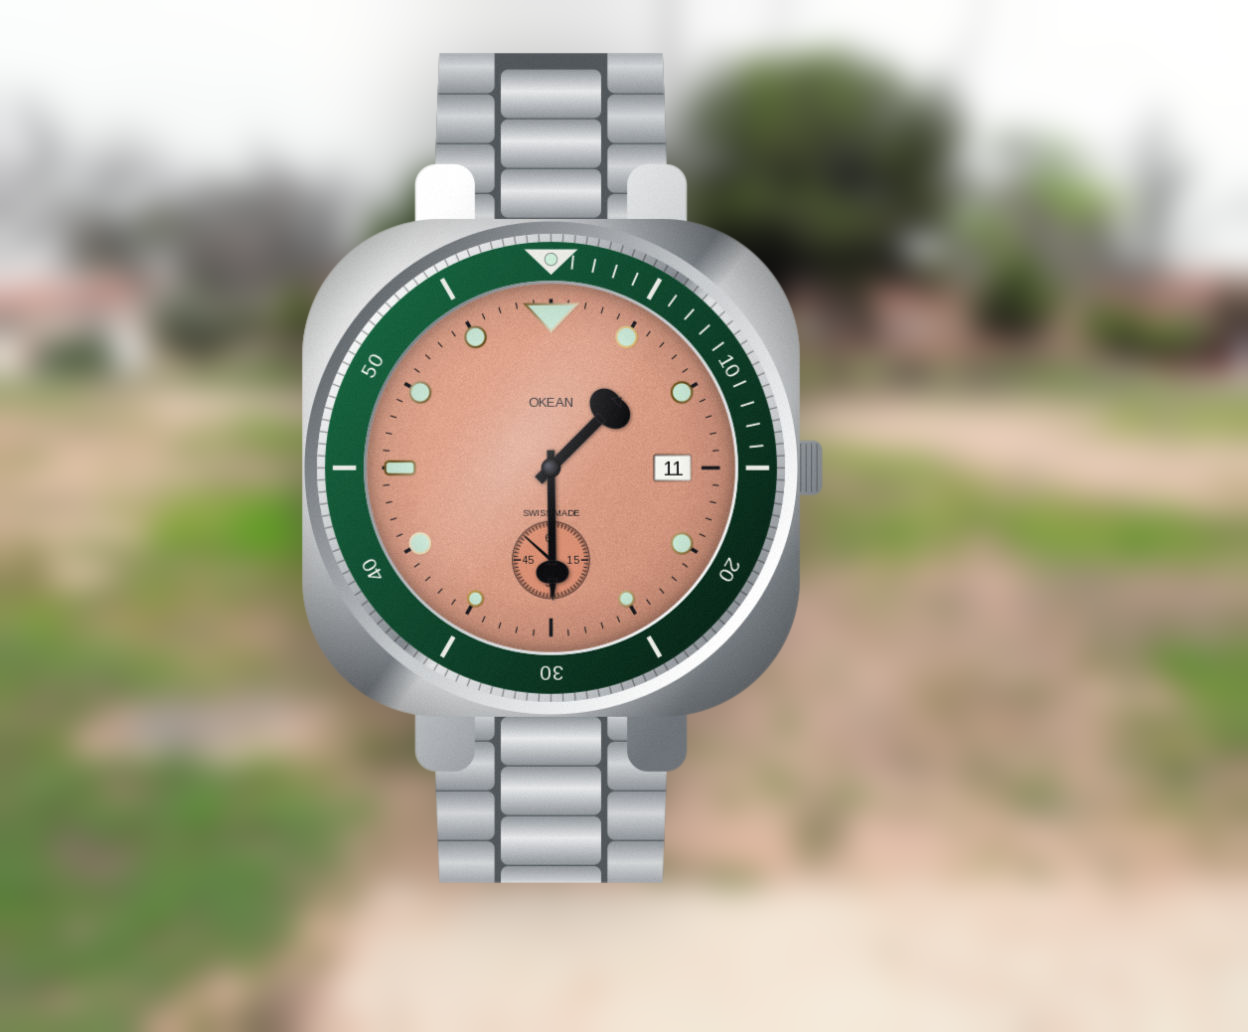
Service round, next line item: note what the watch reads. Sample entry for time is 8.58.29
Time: 1.29.52
